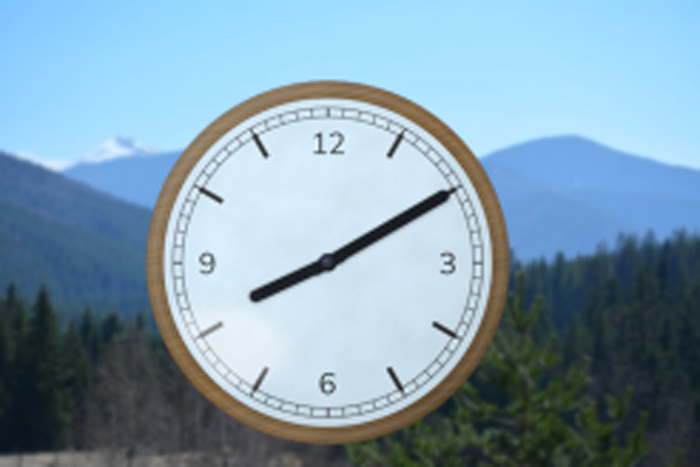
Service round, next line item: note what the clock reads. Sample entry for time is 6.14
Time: 8.10
